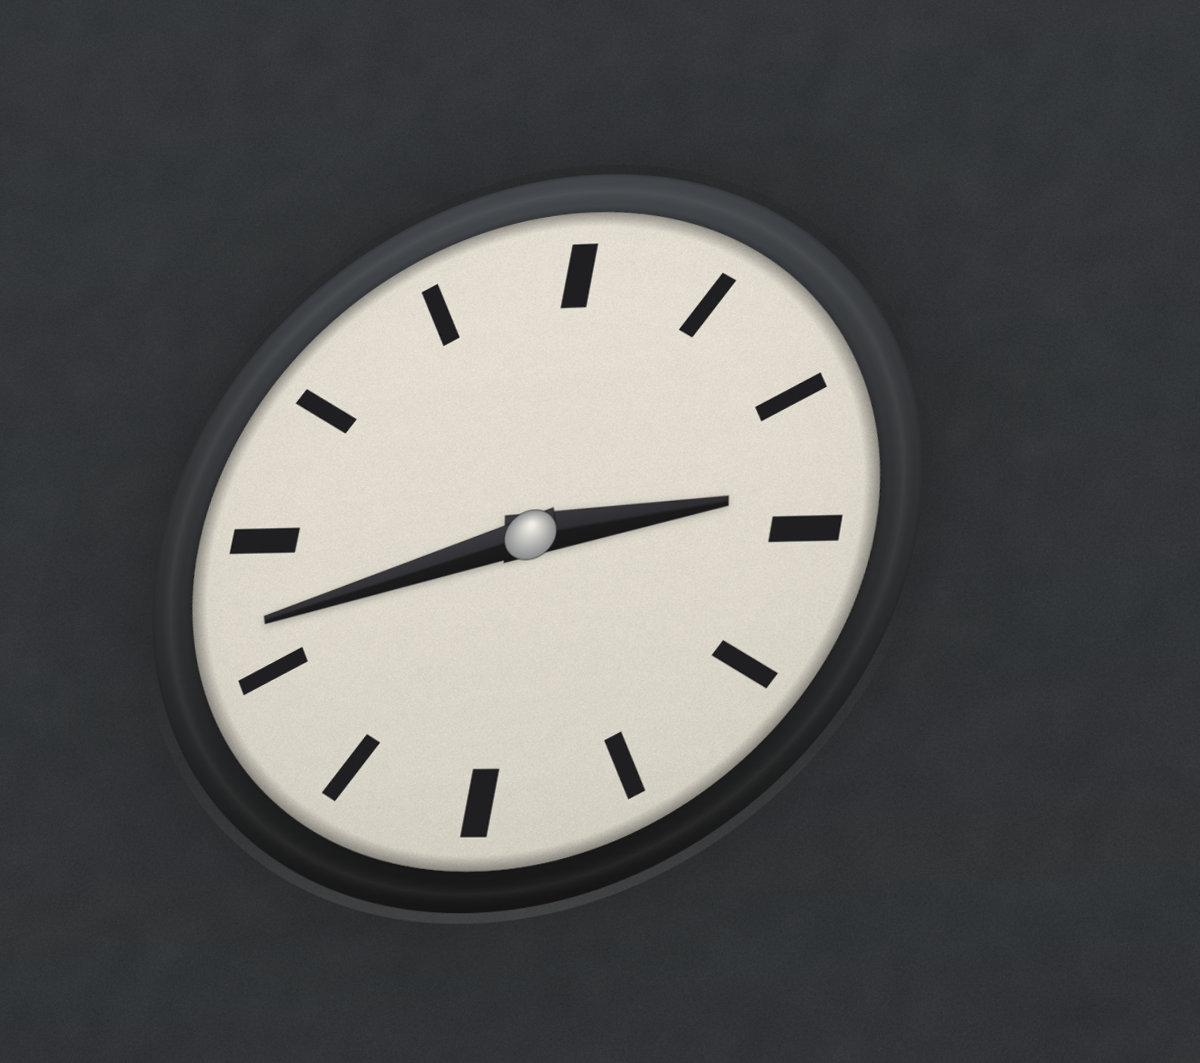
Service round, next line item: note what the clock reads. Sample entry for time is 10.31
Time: 2.42
